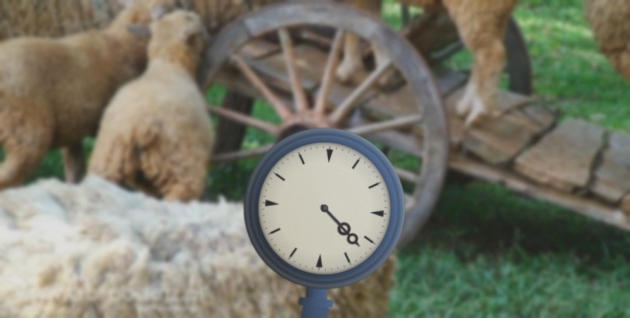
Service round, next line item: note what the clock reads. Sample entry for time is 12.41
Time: 4.22
